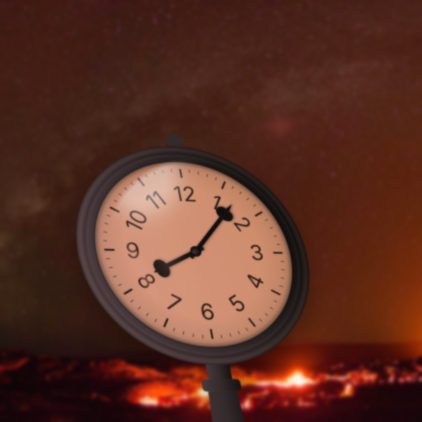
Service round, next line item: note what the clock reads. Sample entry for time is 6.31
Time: 8.07
